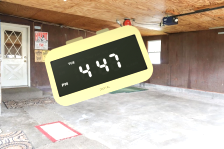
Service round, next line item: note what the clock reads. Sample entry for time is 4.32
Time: 4.47
